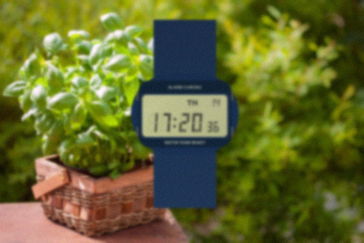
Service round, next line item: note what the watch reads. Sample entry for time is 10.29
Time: 17.20
